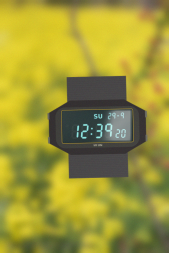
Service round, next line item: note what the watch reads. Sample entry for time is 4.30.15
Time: 12.39.20
